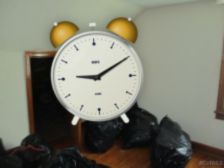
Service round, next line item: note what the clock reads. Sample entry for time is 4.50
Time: 9.10
